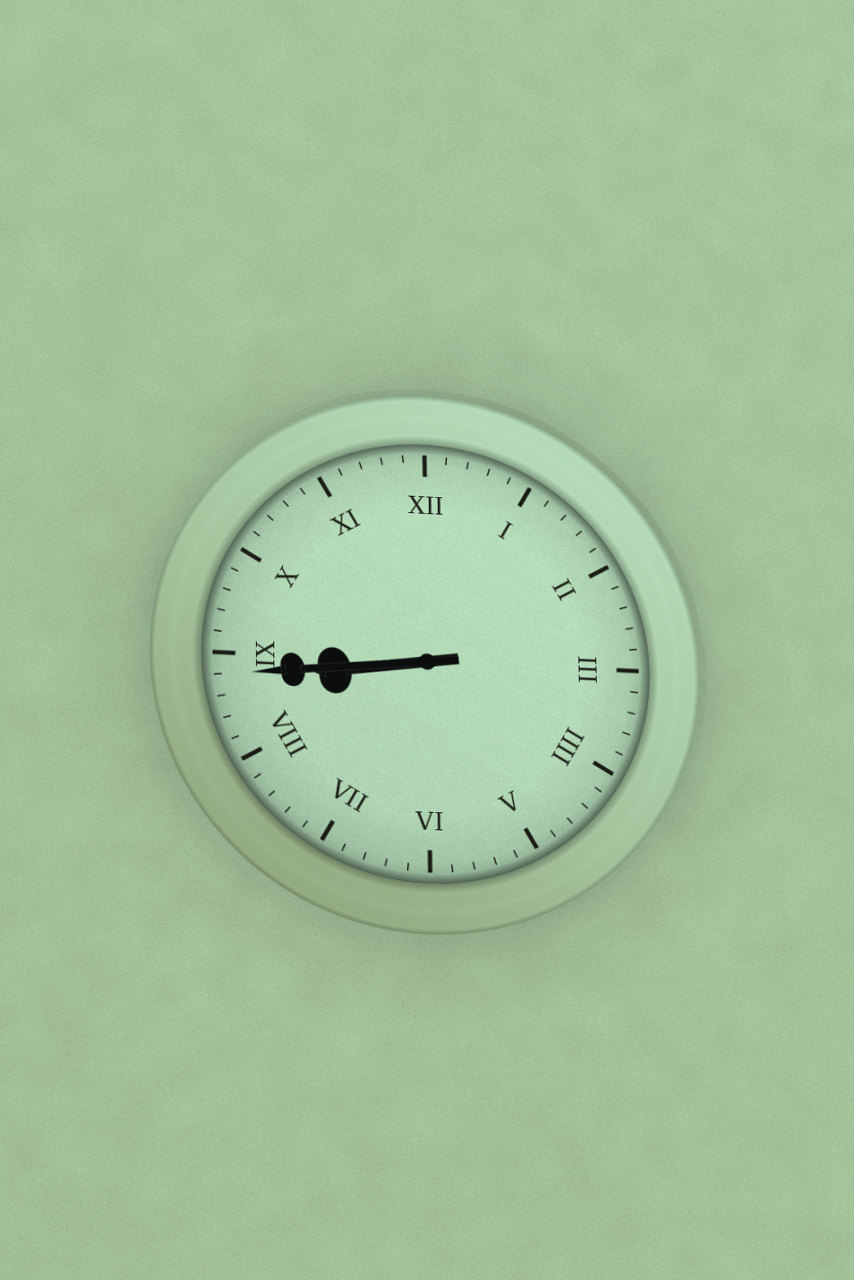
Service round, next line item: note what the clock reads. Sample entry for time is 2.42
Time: 8.44
